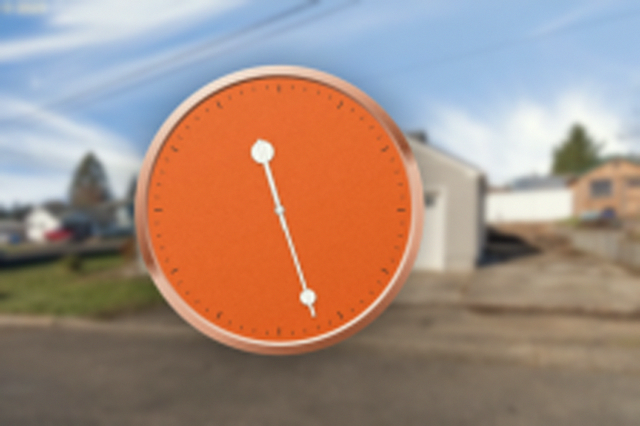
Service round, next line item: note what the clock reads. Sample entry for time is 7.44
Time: 11.27
